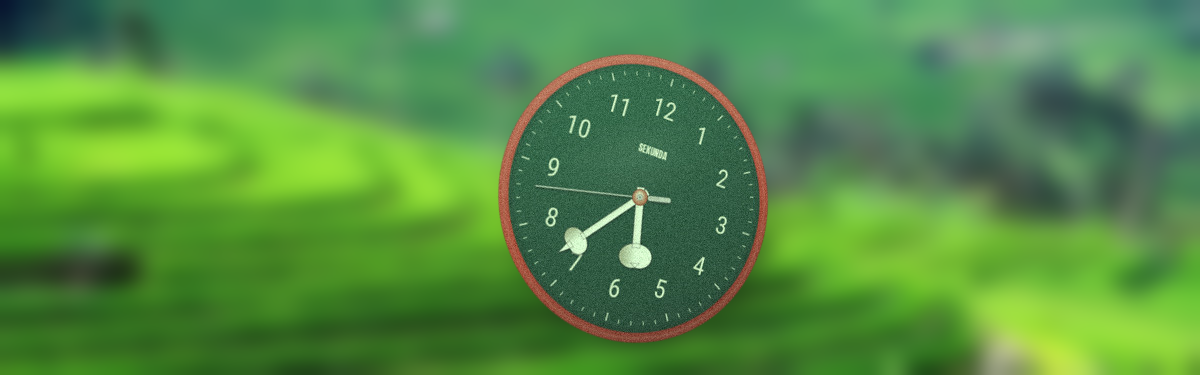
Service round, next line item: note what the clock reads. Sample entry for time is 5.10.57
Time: 5.36.43
